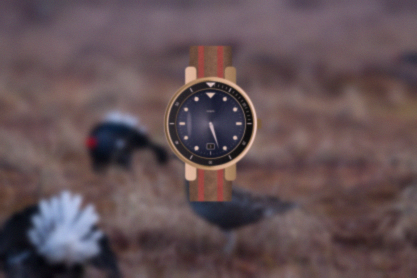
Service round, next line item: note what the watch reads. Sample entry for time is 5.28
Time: 5.27
